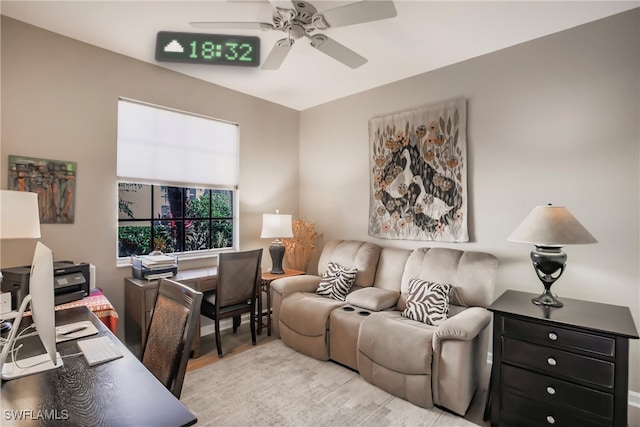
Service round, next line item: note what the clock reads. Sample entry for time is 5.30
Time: 18.32
